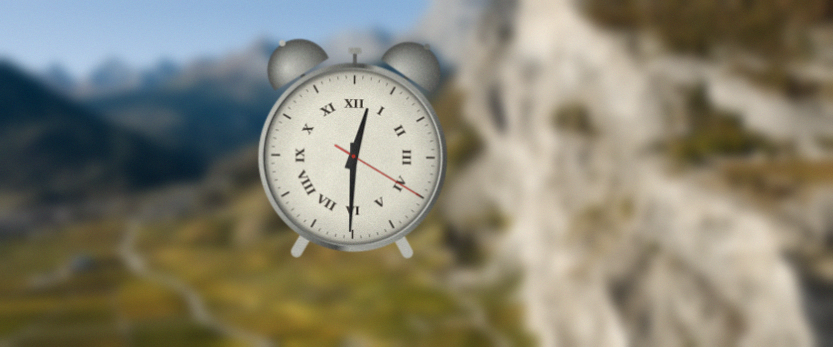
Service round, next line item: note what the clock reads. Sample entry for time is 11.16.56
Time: 12.30.20
